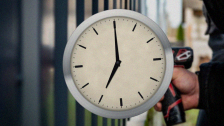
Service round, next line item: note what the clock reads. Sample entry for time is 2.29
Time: 7.00
